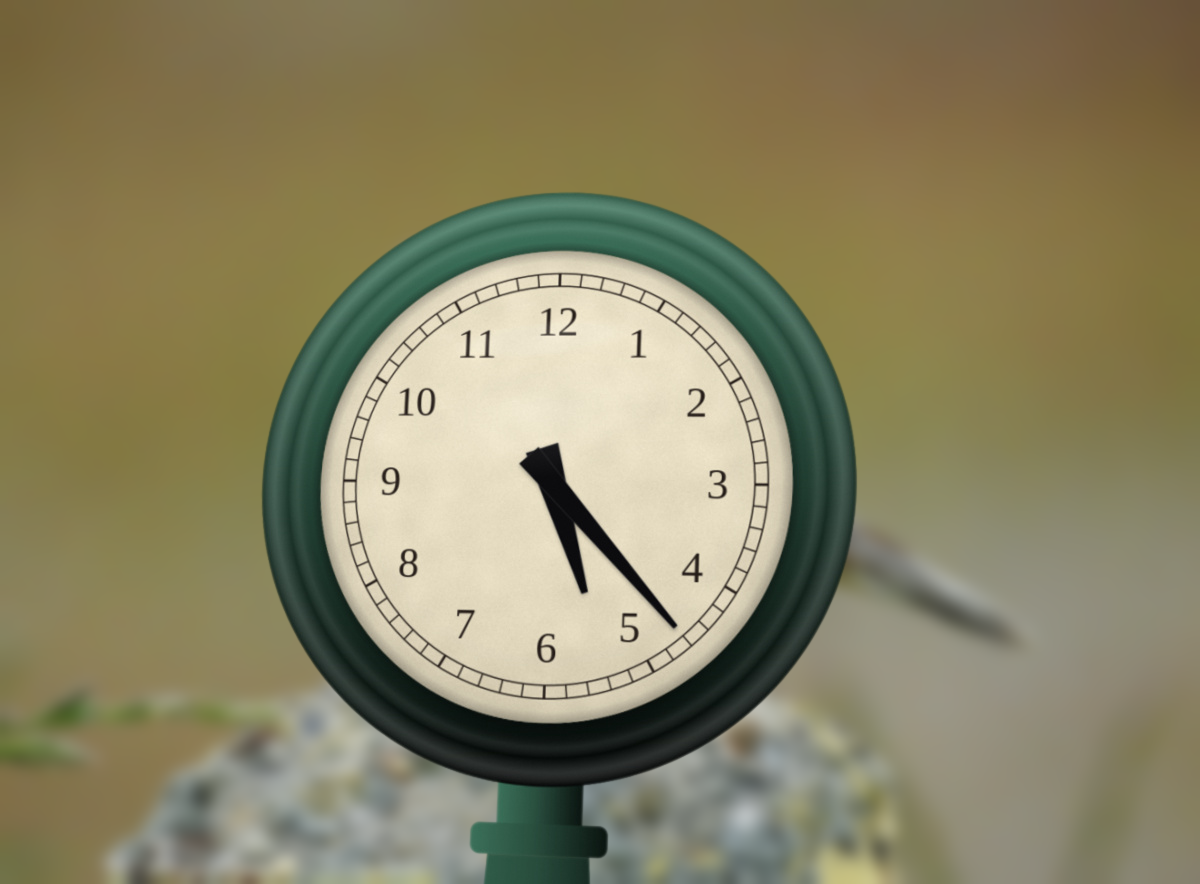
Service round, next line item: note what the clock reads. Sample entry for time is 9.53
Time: 5.23
